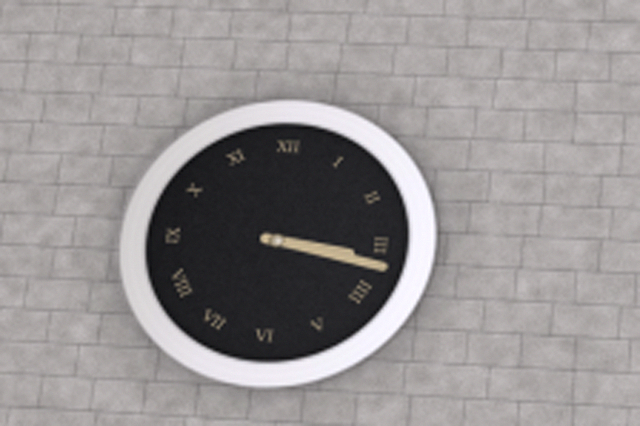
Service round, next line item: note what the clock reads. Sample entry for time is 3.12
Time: 3.17
